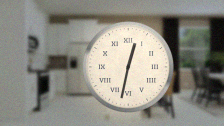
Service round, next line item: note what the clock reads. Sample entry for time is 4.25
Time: 12.32
